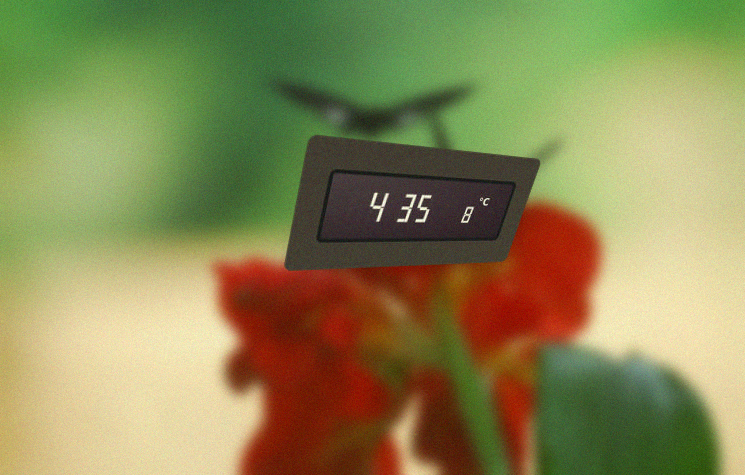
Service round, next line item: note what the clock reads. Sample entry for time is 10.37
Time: 4.35
